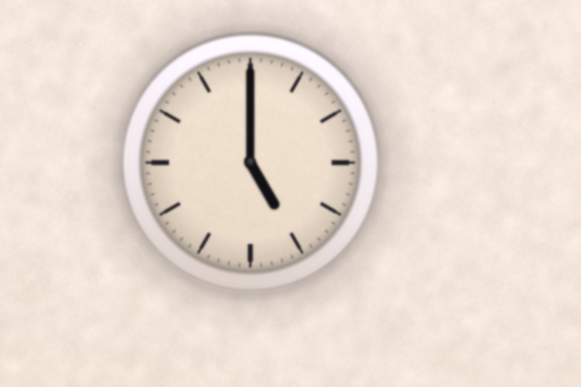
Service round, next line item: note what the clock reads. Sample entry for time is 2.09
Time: 5.00
